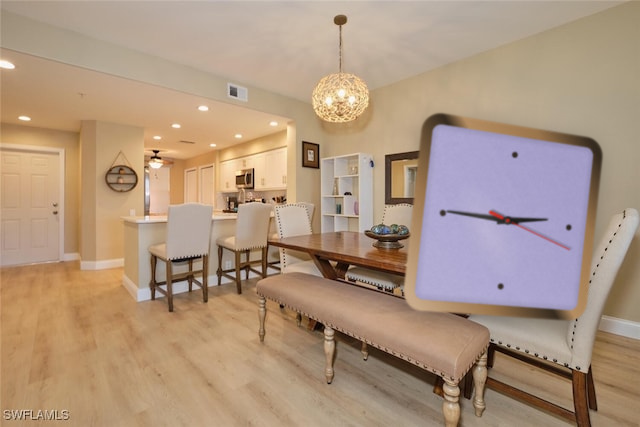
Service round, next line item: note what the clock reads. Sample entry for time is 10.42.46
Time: 2.45.18
